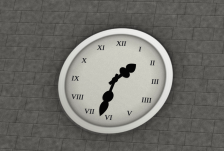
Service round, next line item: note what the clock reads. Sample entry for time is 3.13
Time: 1.32
